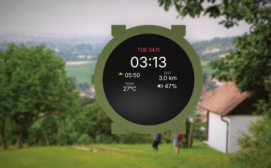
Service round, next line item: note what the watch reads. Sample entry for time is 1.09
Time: 3.13
